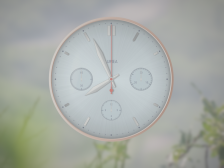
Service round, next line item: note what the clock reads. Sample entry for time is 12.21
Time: 7.56
